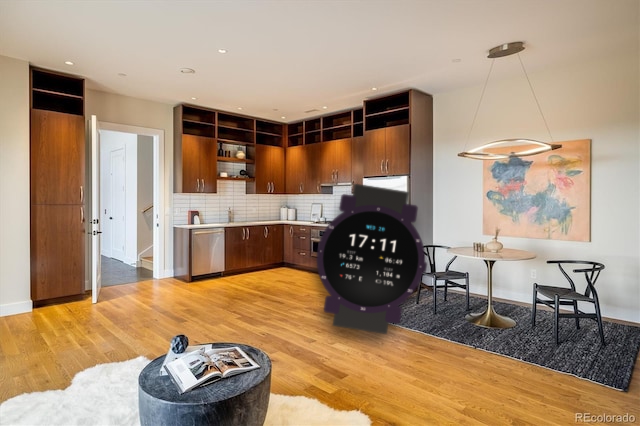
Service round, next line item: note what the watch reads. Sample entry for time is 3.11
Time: 17.11
